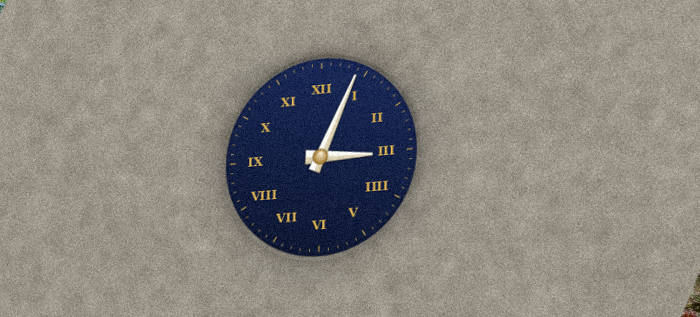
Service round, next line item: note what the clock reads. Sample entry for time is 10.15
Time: 3.04
